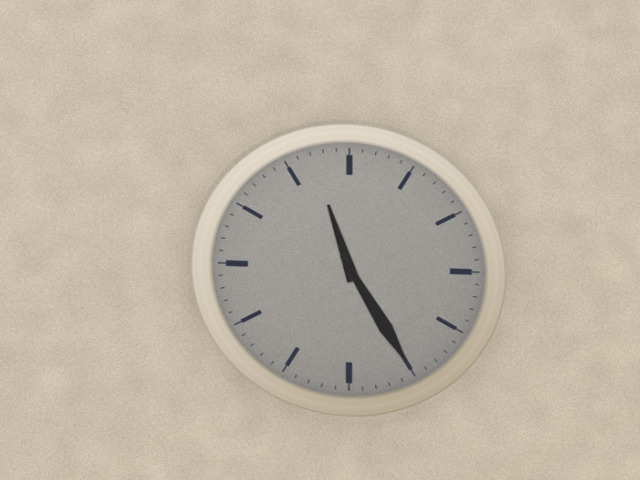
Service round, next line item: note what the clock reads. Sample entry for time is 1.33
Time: 11.25
